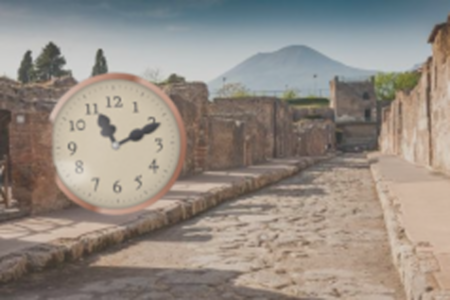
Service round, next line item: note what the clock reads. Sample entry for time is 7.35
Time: 11.11
